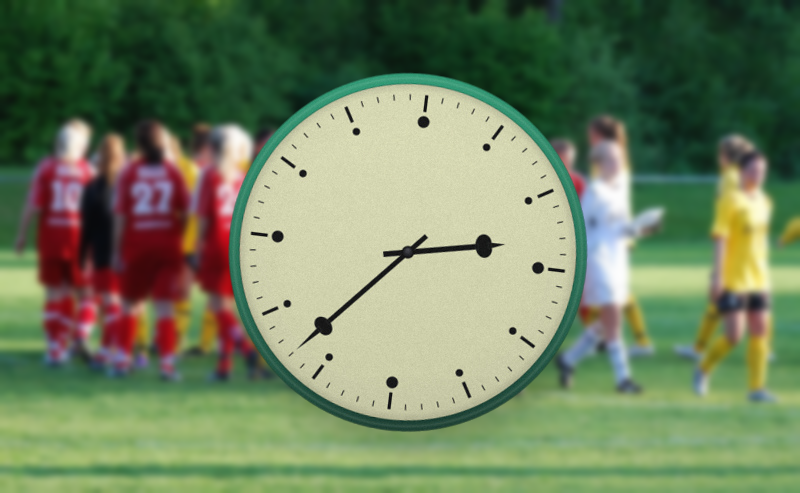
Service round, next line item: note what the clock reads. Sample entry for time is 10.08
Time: 2.37
